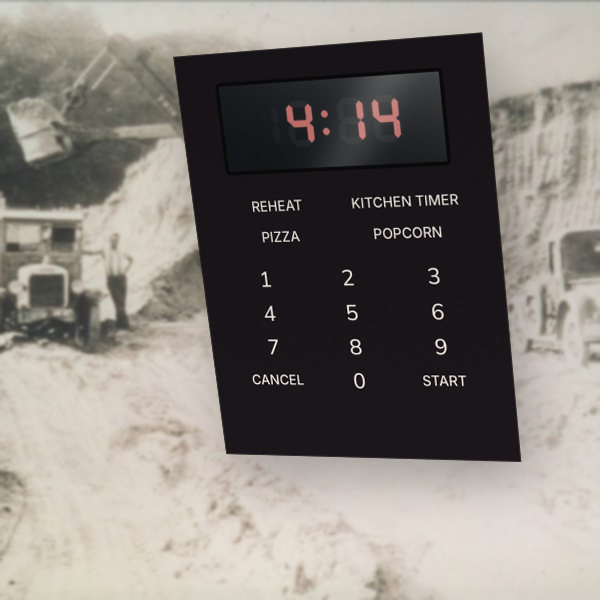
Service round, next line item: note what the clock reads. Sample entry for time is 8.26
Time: 4.14
